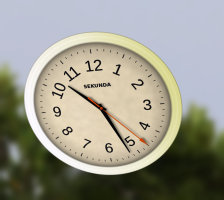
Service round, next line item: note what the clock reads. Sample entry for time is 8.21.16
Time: 10.26.23
